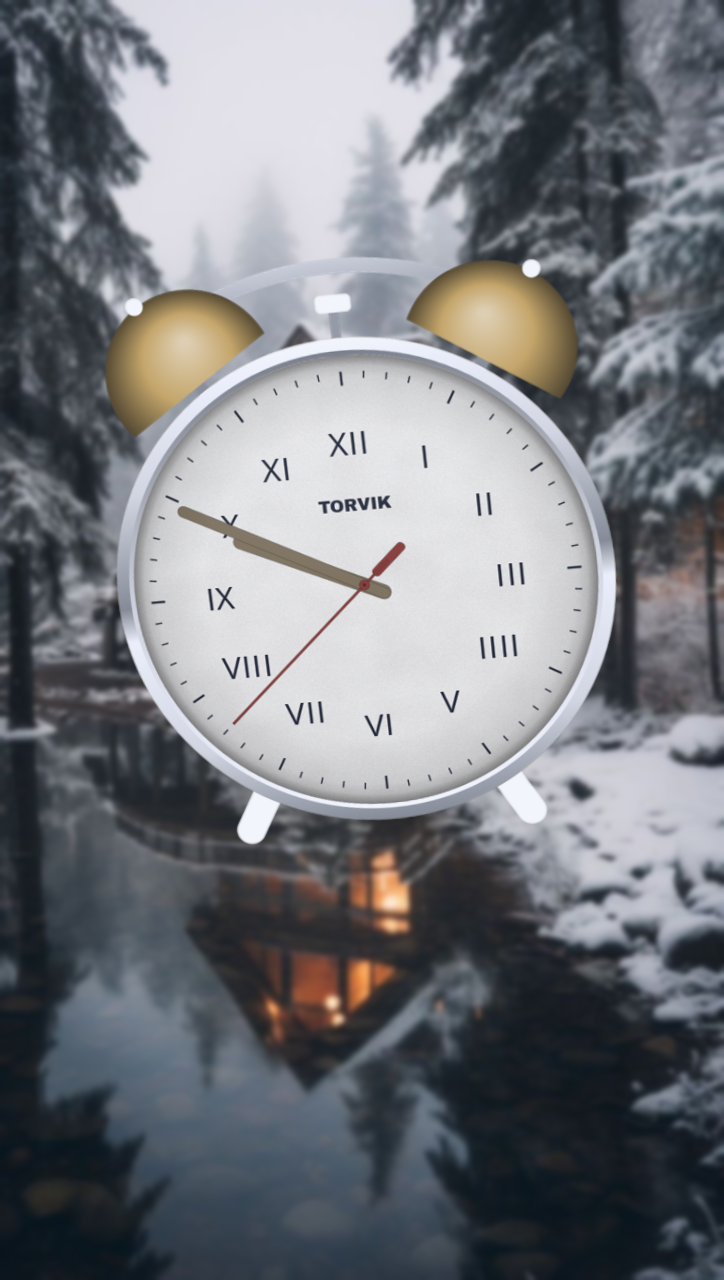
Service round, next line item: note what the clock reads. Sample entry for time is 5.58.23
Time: 9.49.38
